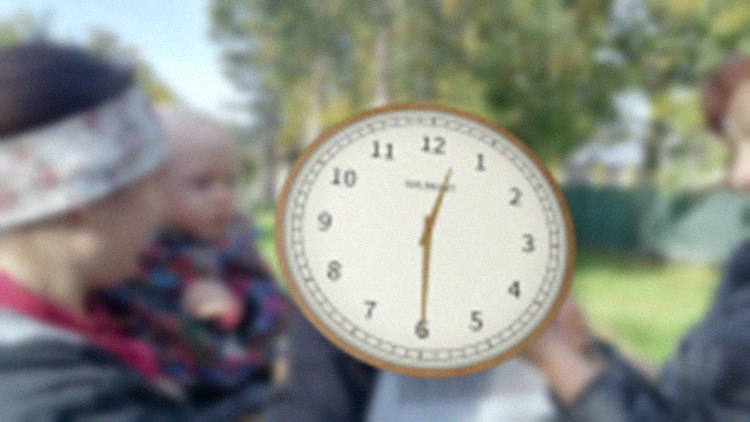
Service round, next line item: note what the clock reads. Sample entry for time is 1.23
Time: 12.30
